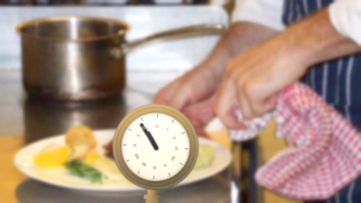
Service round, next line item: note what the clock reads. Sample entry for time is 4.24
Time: 10.54
